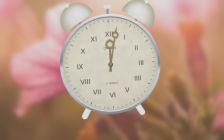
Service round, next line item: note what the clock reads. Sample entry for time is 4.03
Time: 12.02
